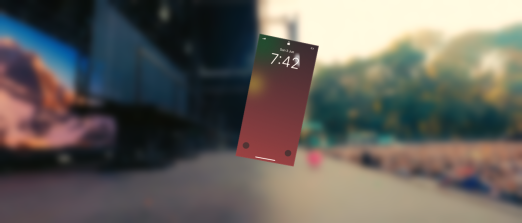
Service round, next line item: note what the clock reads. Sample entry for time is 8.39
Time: 7.42
